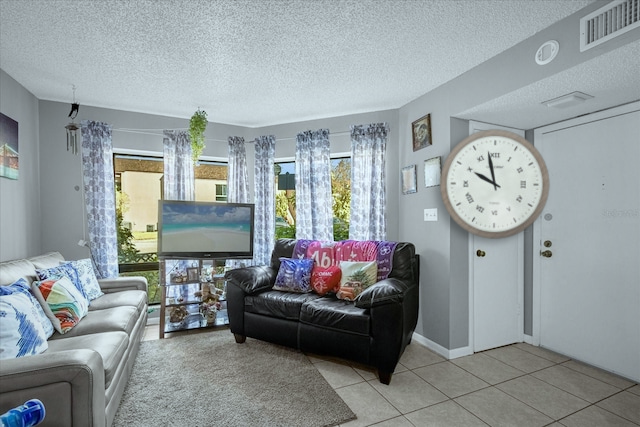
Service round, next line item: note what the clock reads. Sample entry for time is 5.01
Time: 9.58
